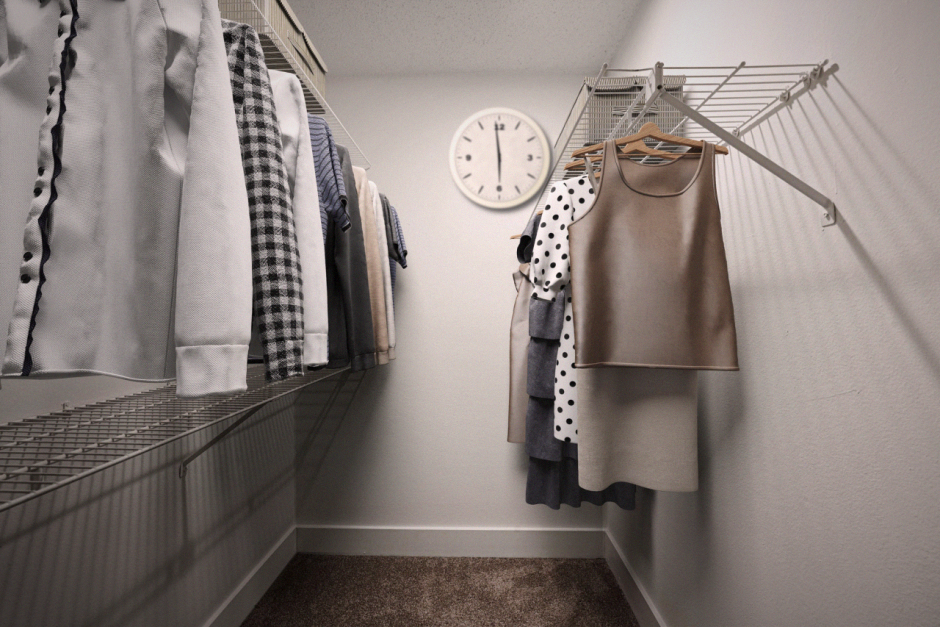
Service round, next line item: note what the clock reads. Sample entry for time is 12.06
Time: 5.59
